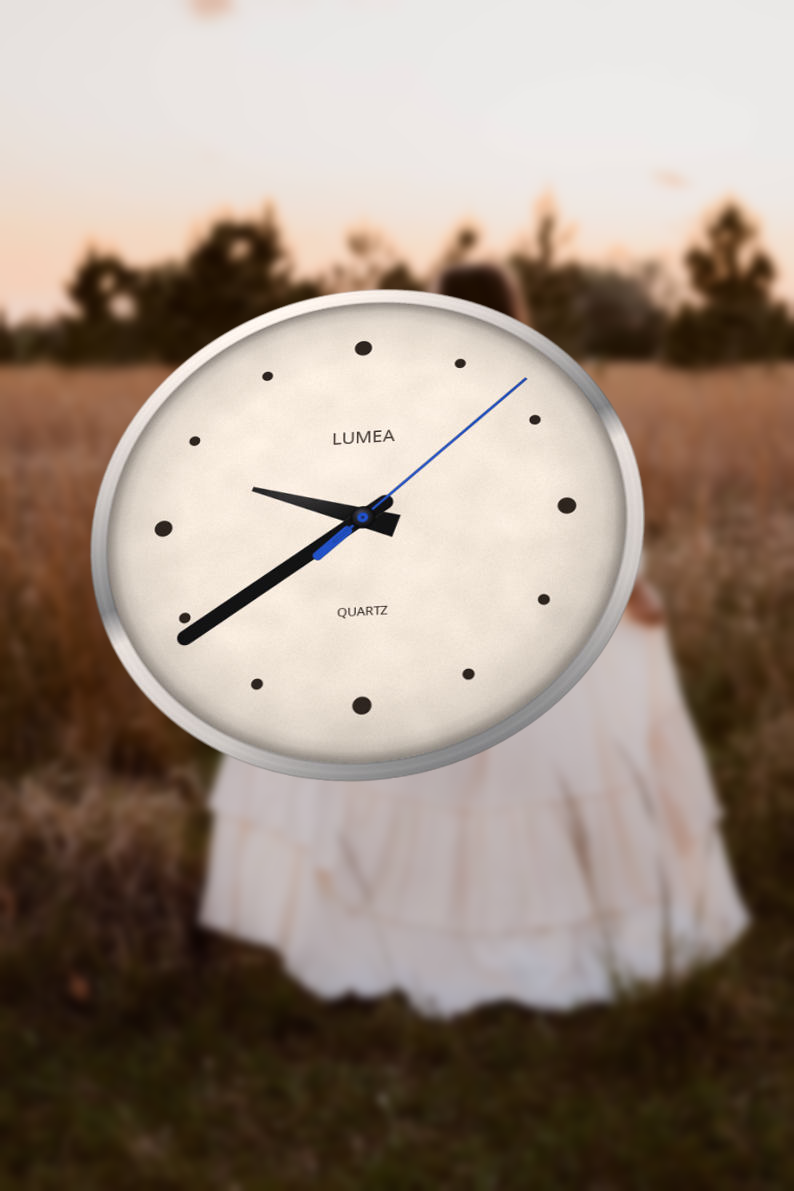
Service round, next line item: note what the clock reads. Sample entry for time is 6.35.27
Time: 9.39.08
